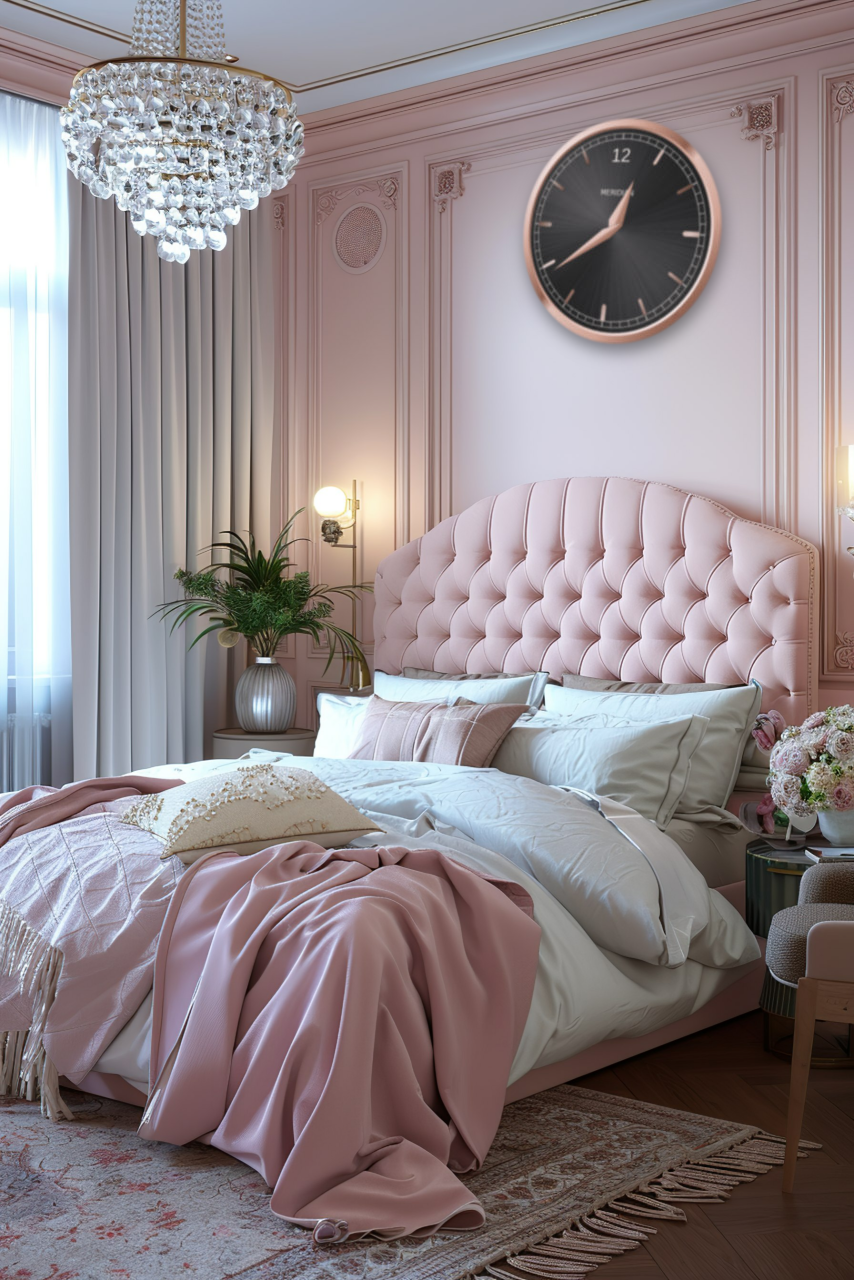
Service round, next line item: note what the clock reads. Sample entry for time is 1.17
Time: 12.39
